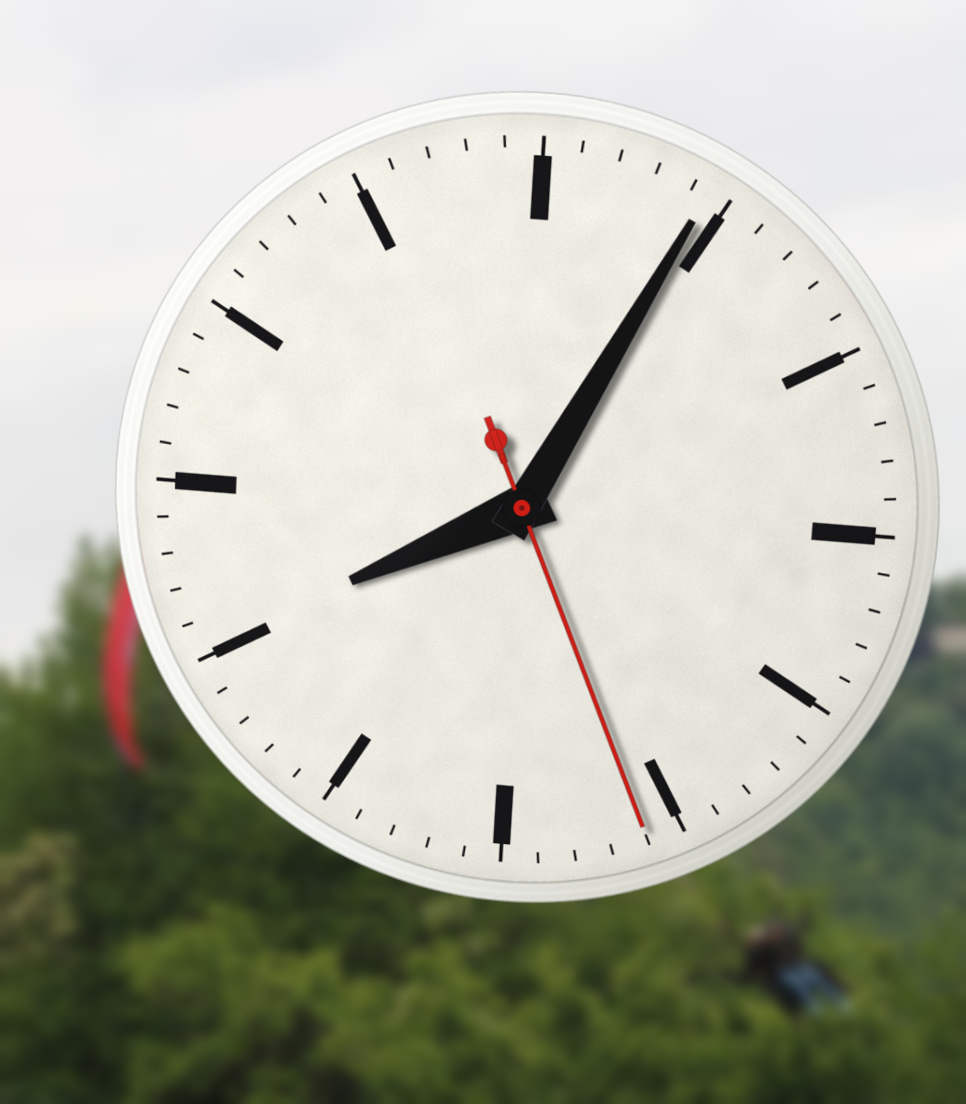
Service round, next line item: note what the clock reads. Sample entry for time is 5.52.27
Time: 8.04.26
